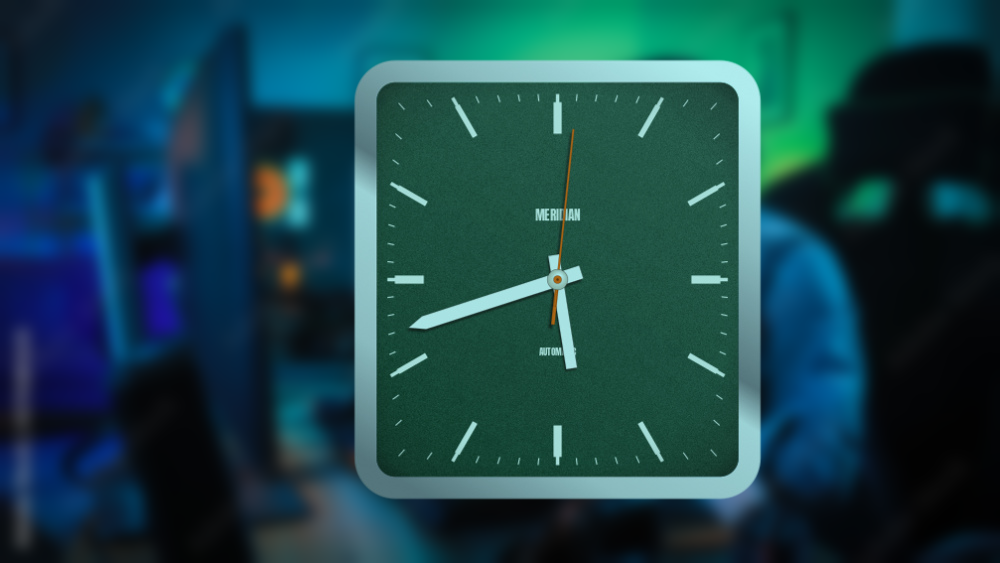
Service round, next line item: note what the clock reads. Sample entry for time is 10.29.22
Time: 5.42.01
